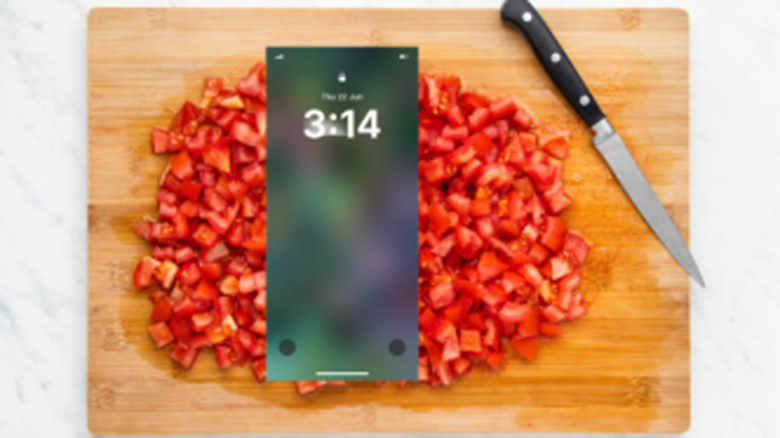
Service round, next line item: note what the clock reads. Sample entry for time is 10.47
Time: 3.14
